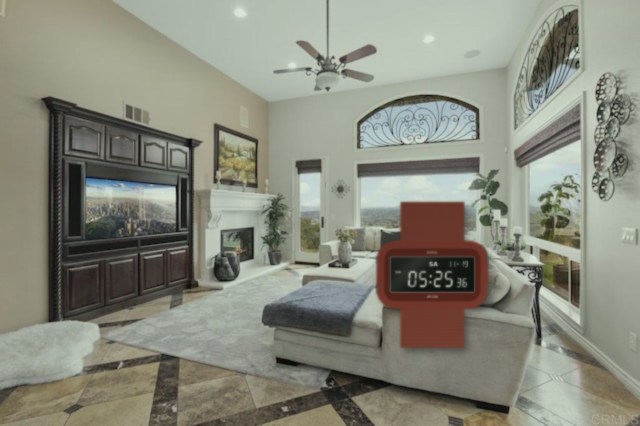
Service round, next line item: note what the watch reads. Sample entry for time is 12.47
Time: 5.25
